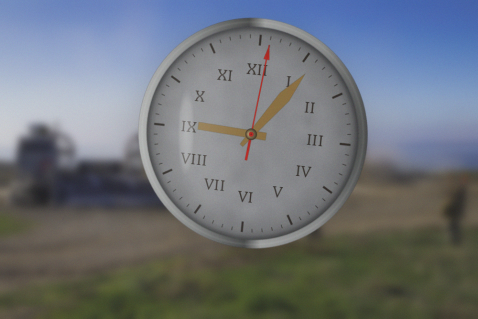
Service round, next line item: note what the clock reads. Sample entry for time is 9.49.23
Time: 9.06.01
